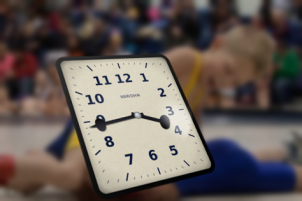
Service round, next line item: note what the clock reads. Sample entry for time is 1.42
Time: 3.44
